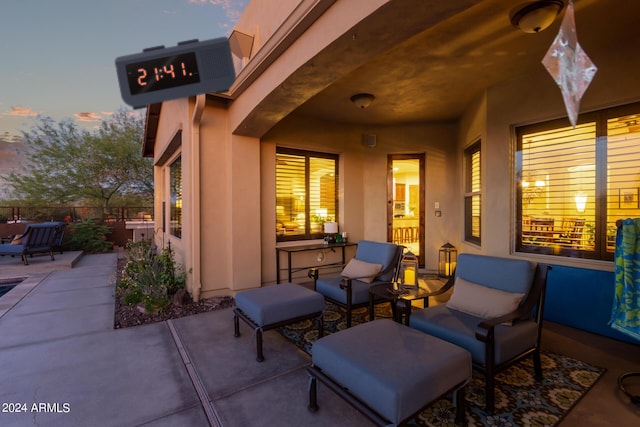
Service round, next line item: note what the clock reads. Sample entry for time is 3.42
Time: 21.41
